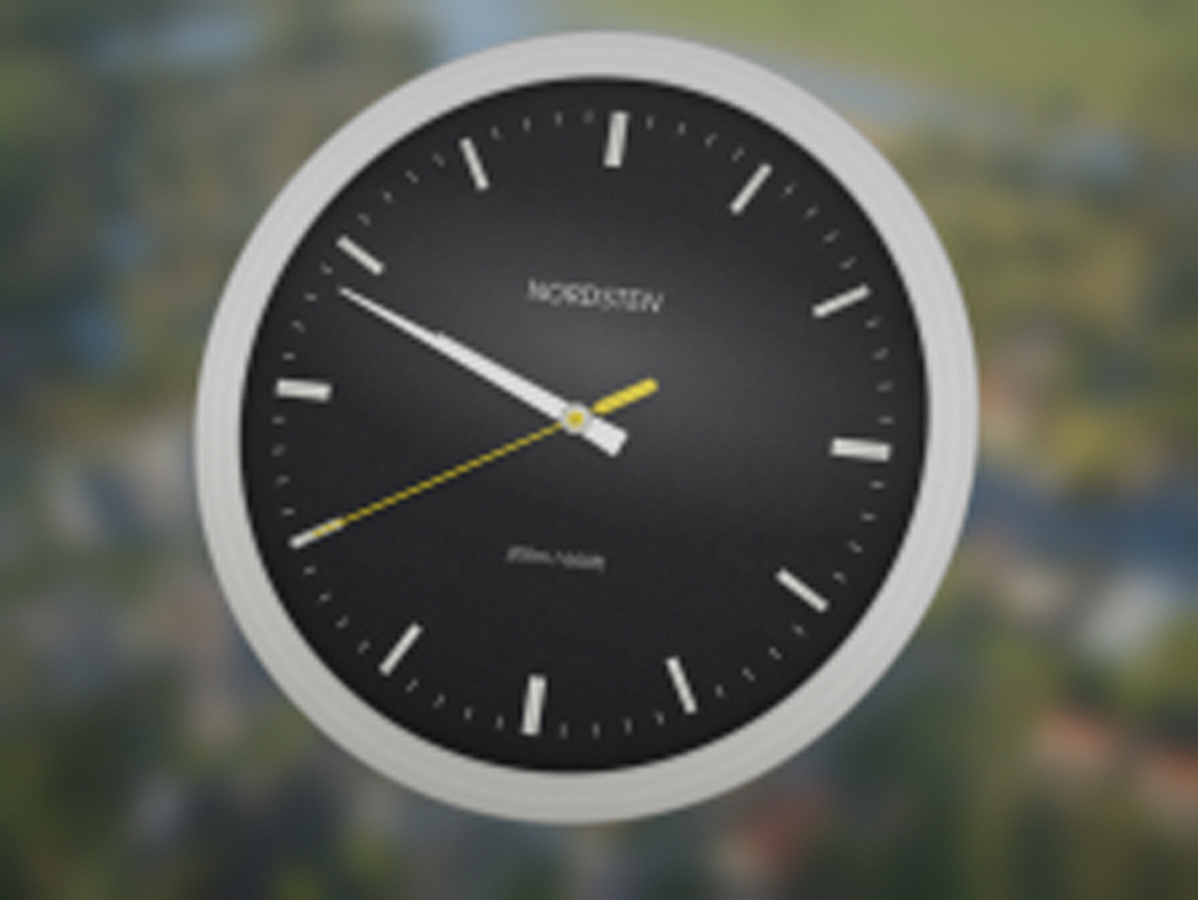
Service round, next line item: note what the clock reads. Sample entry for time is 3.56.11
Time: 9.48.40
